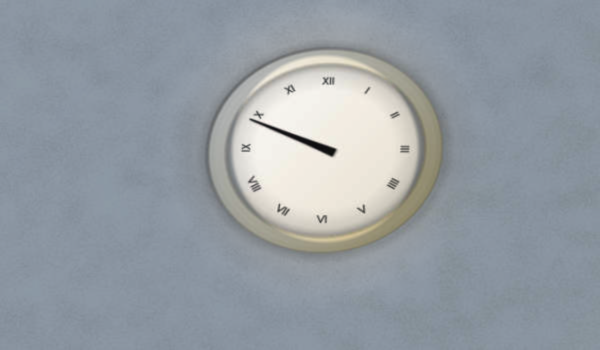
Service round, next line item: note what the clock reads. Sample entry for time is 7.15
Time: 9.49
